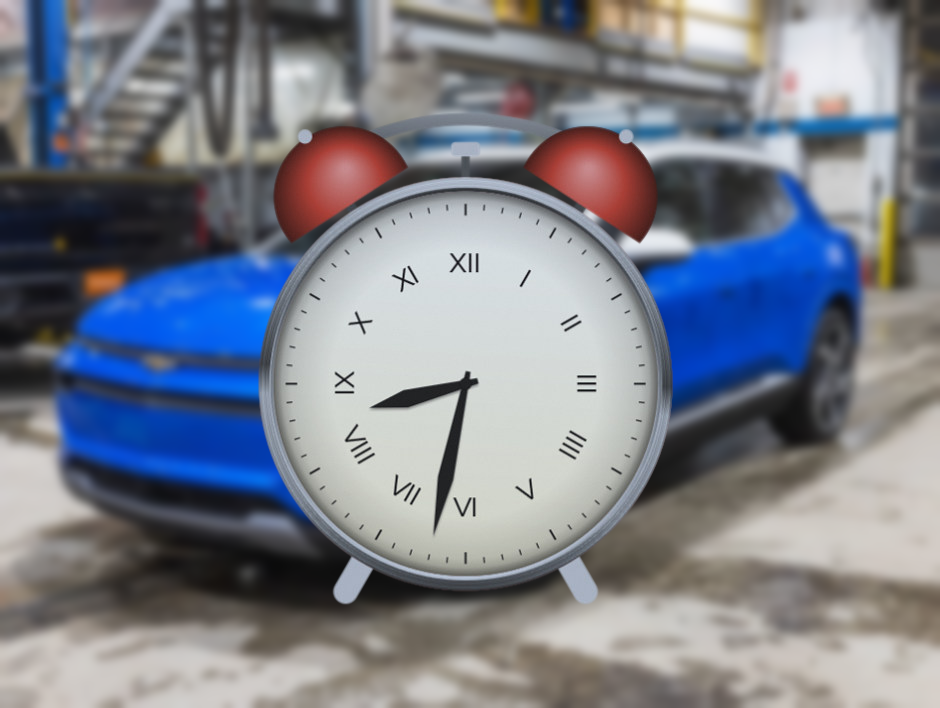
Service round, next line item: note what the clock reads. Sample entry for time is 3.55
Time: 8.32
